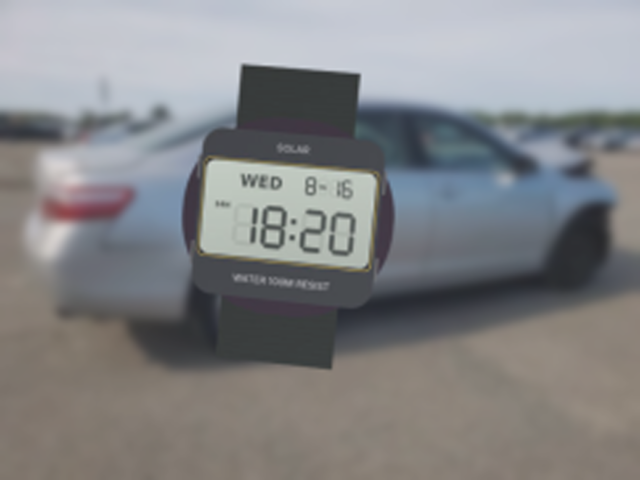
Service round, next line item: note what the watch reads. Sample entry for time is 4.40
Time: 18.20
